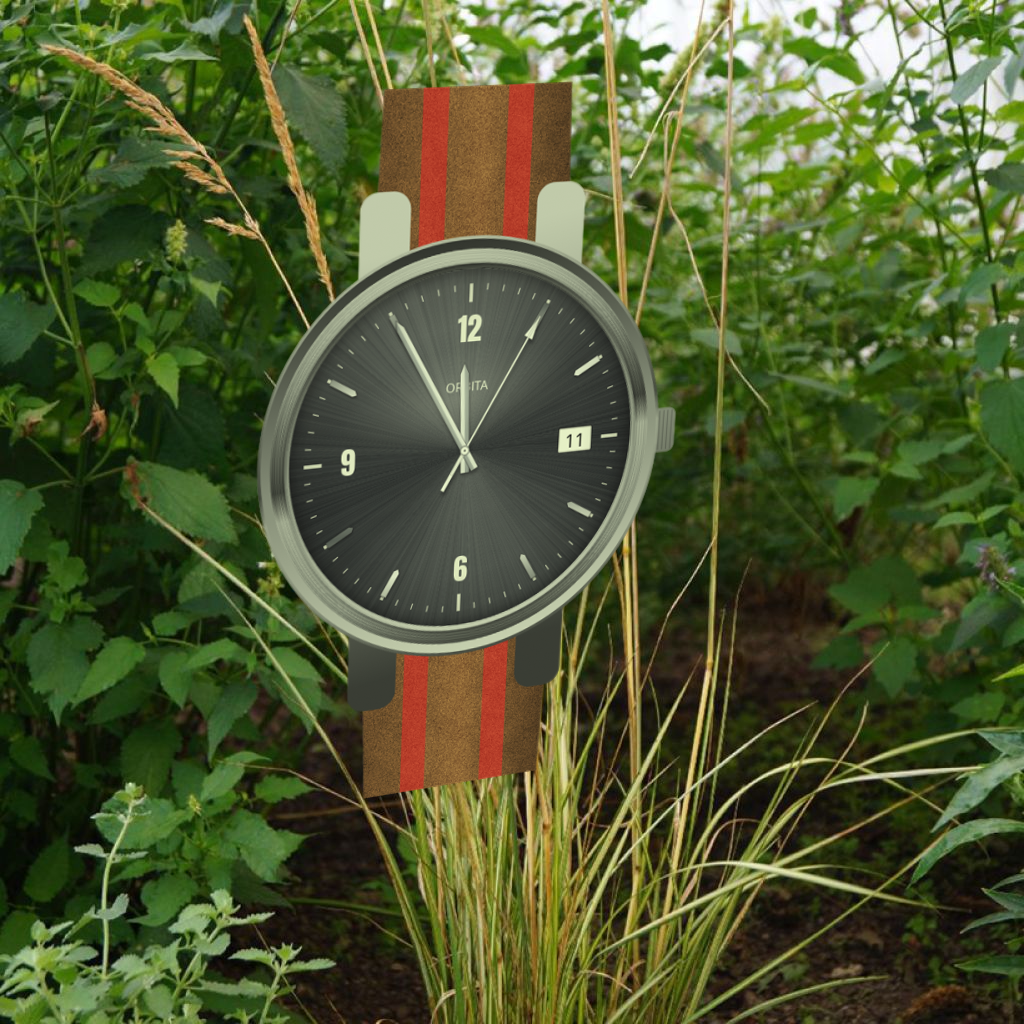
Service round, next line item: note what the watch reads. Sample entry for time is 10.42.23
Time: 11.55.05
